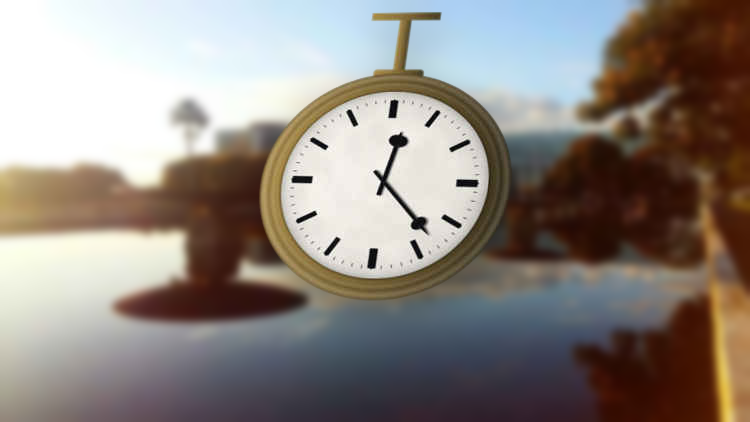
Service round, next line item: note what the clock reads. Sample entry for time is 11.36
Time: 12.23
